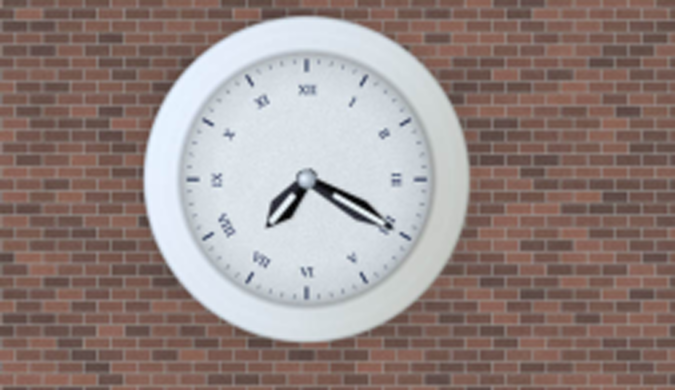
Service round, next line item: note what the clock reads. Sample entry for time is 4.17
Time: 7.20
